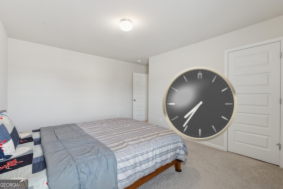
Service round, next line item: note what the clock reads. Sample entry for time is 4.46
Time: 7.36
